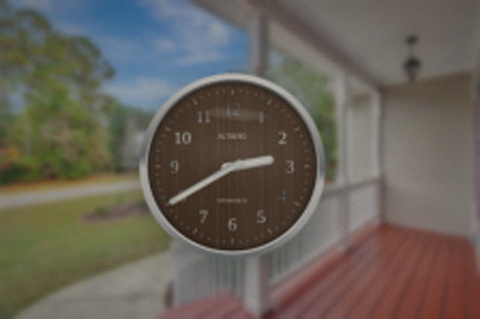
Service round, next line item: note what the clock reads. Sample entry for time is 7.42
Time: 2.40
